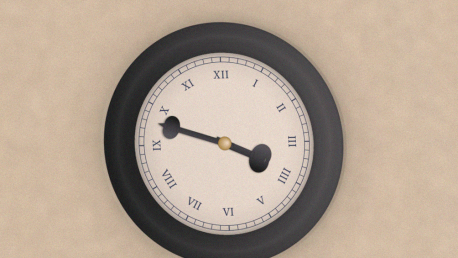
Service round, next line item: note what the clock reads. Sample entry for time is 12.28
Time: 3.48
